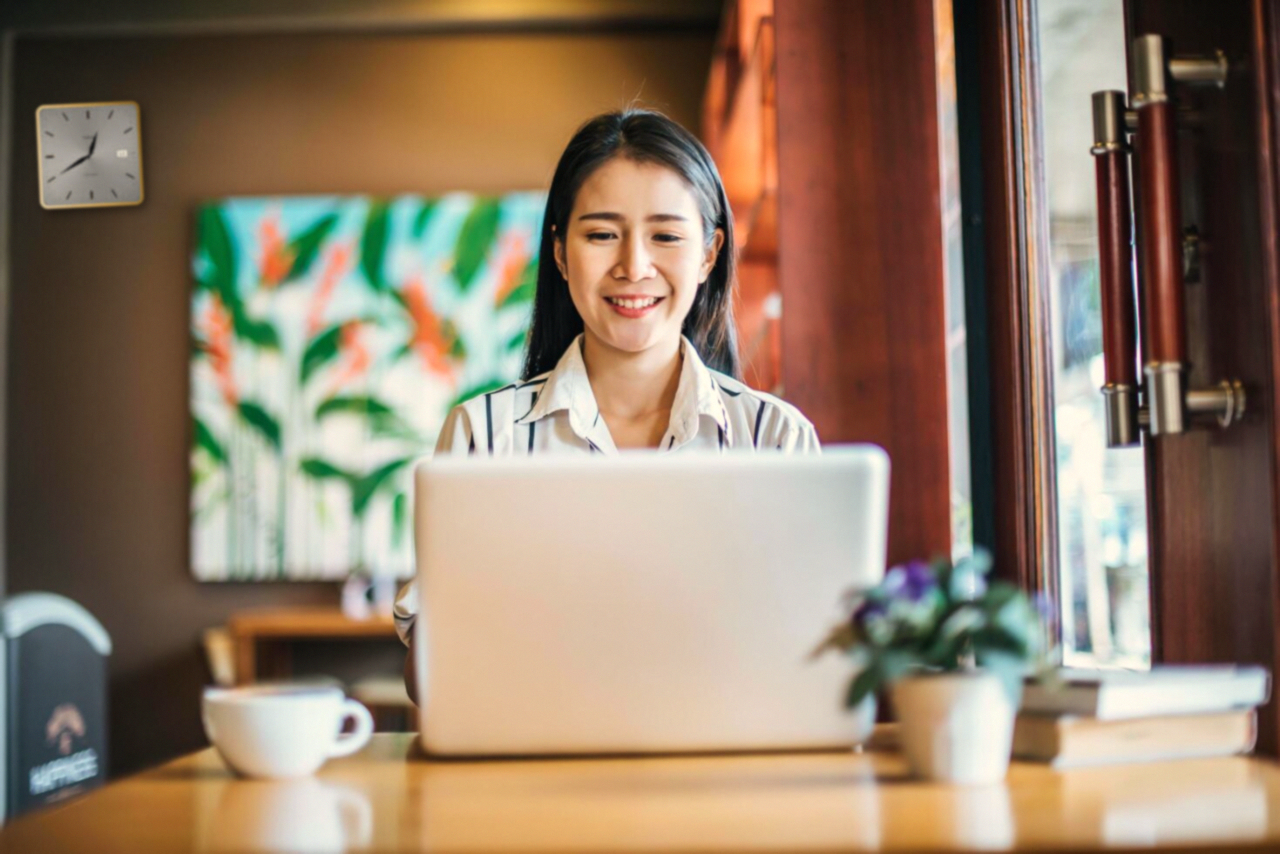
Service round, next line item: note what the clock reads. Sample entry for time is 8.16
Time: 12.40
